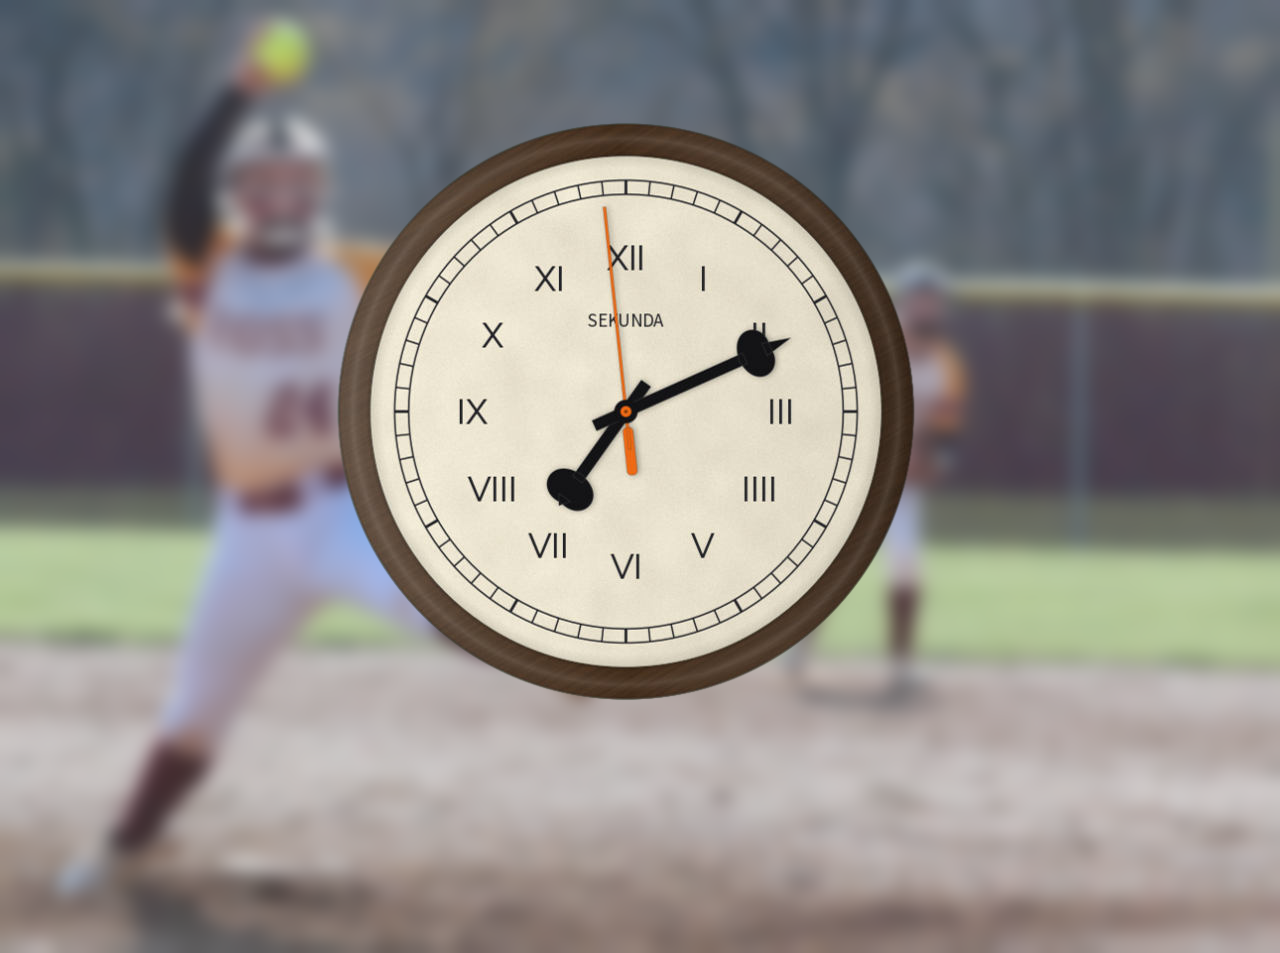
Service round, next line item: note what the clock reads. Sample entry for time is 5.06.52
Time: 7.10.59
